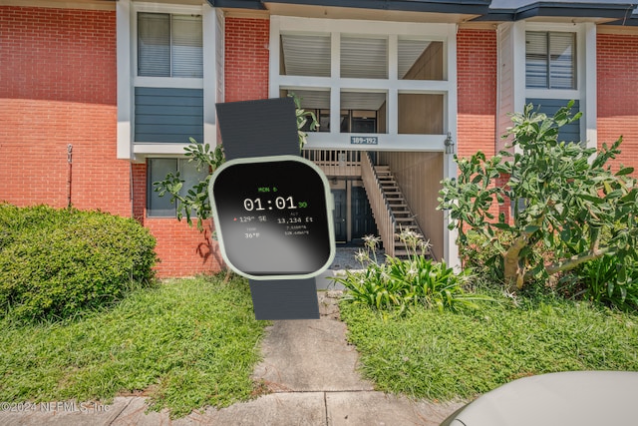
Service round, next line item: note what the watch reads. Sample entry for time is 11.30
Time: 1.01
